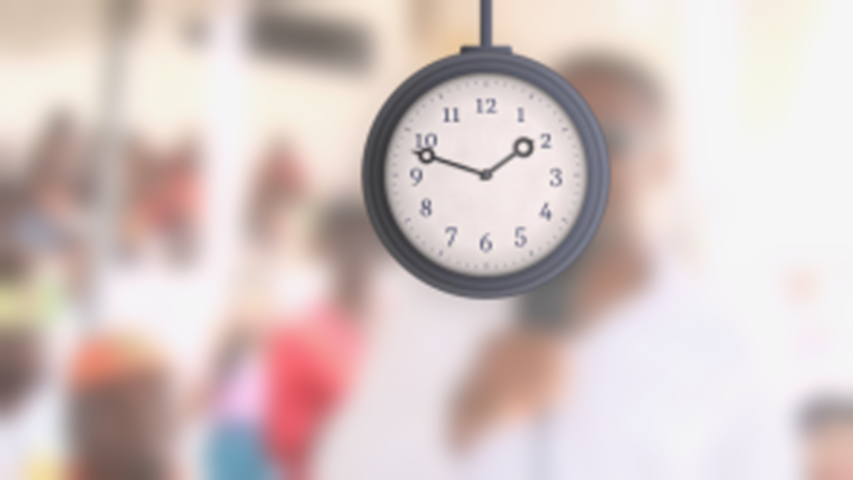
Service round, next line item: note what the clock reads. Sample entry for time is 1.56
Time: 1.48
